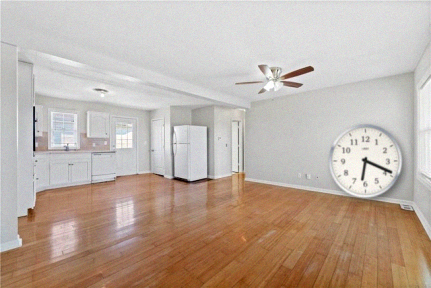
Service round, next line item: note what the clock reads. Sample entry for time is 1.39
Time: 6.19
